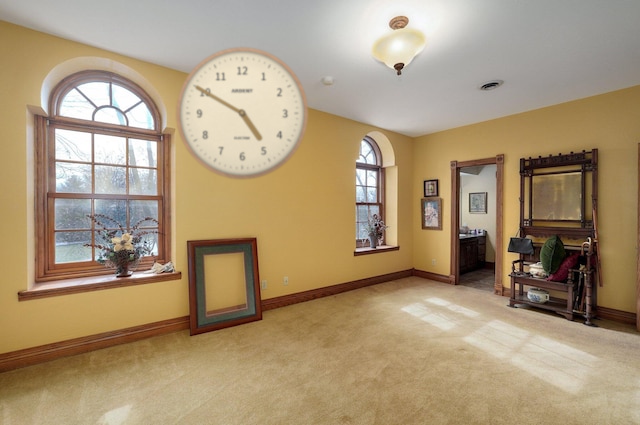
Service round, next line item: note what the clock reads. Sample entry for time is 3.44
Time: 4.50
